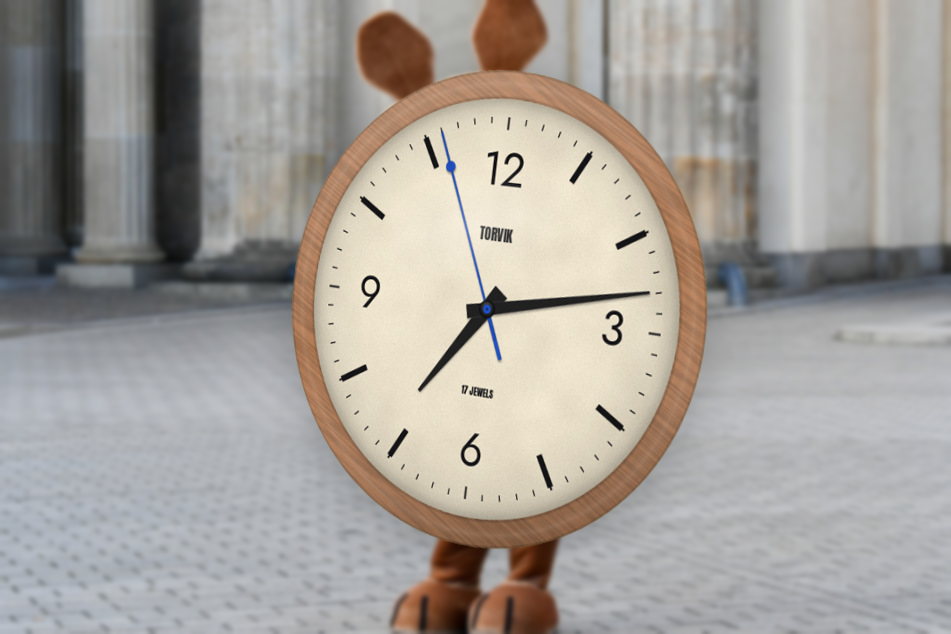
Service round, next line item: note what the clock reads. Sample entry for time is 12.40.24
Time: 7.12.56
